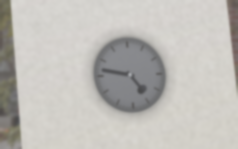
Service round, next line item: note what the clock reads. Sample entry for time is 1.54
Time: 4.47
